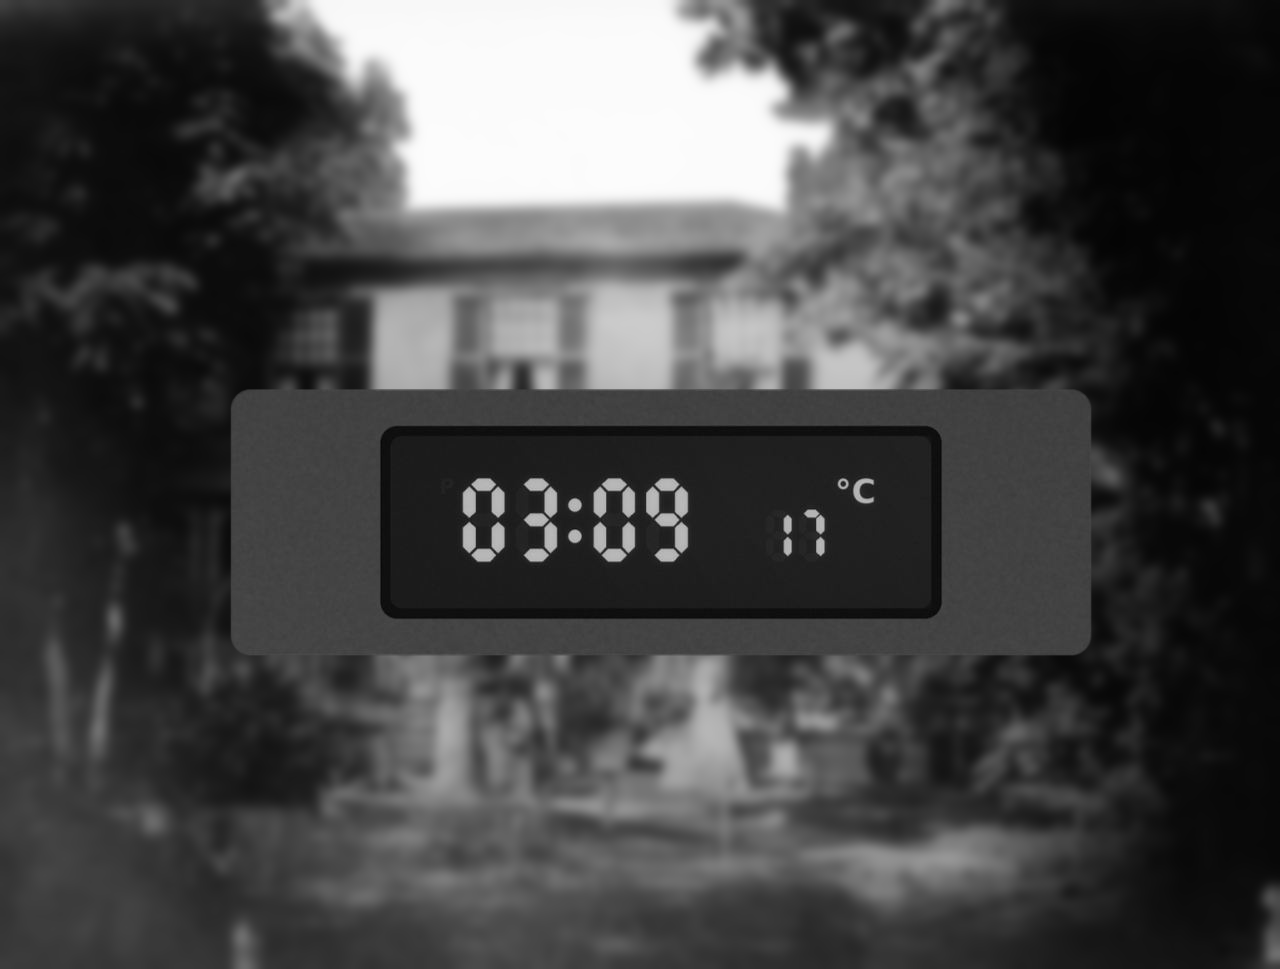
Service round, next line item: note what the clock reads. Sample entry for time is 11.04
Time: 3.09
